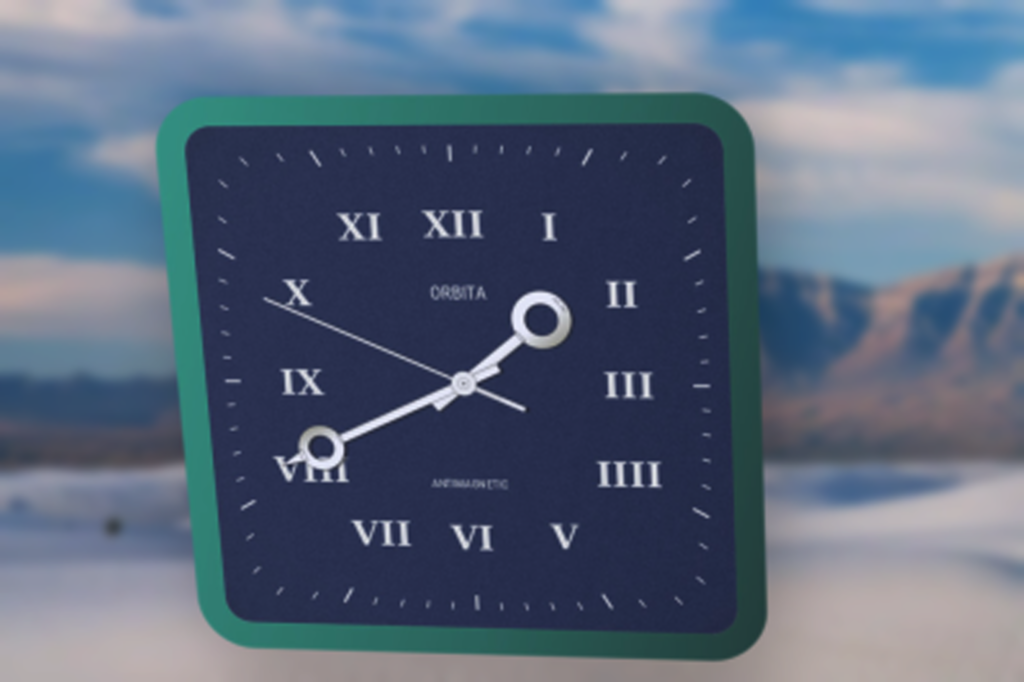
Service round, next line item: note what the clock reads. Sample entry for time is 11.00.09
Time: 1.40.49
